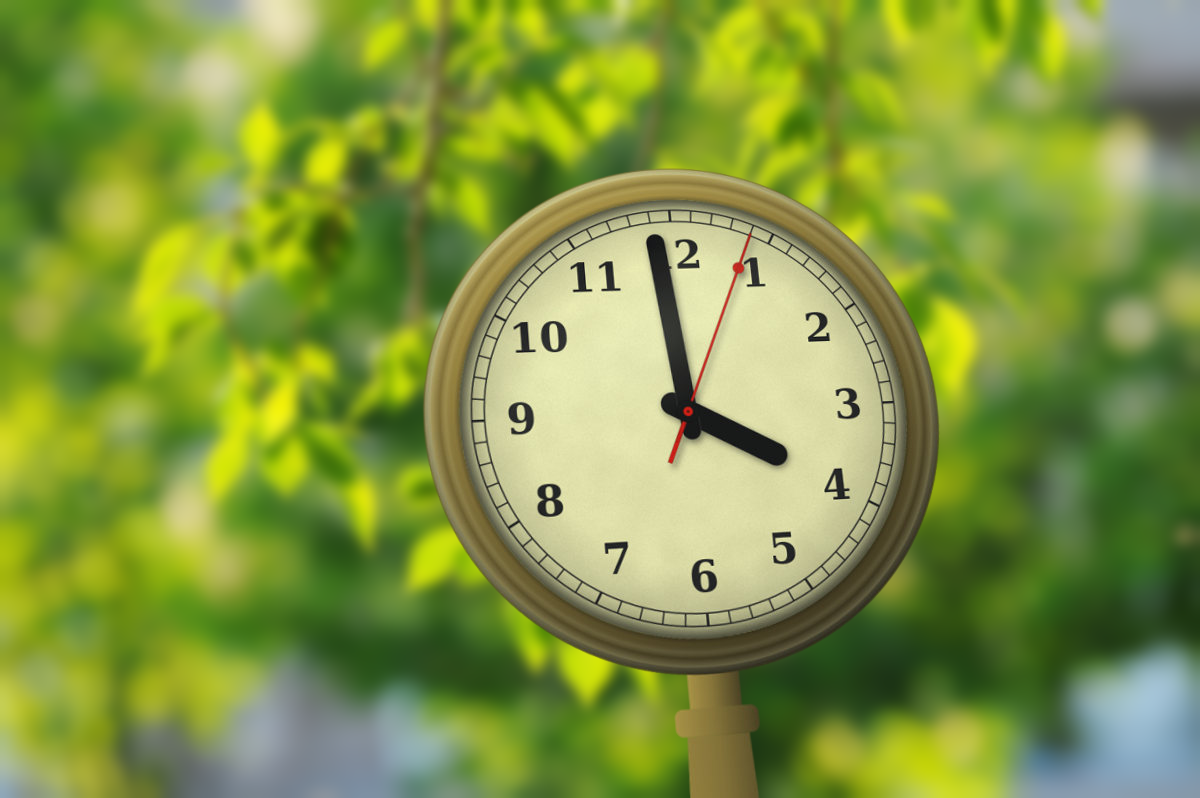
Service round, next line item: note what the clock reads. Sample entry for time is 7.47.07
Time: 3.59.04
